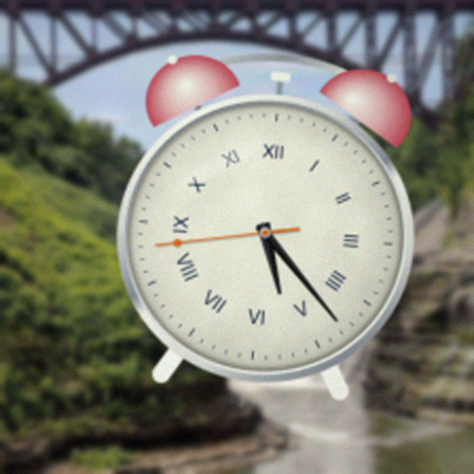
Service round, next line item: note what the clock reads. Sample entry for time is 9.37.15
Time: 5.22.43
